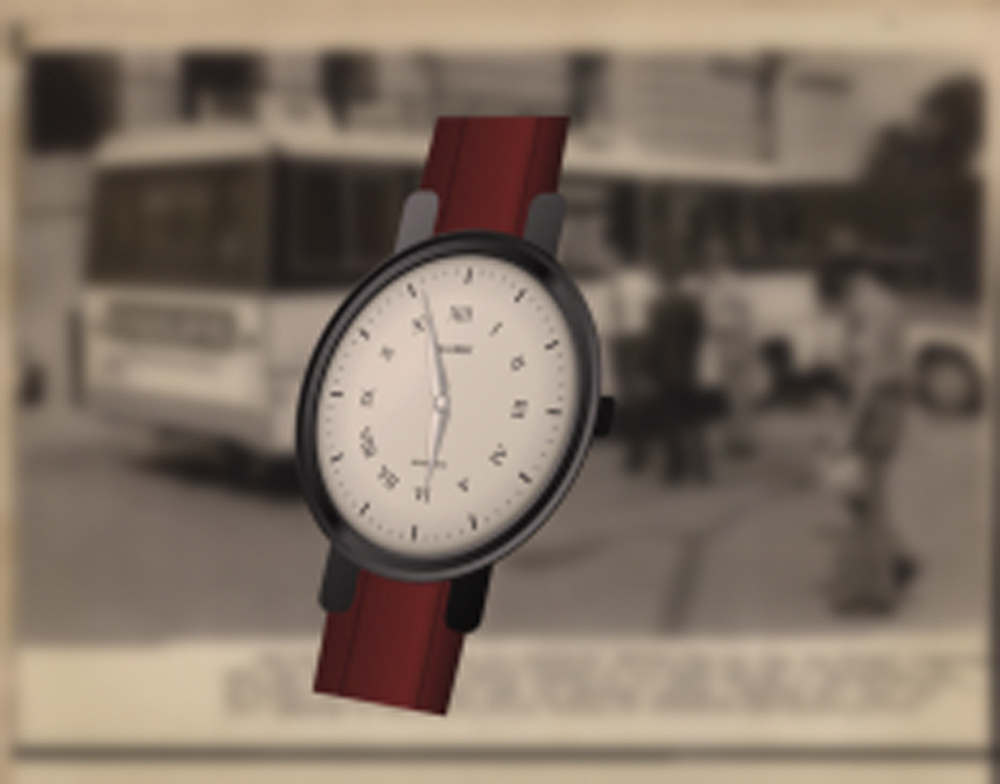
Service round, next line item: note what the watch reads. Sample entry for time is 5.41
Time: 5.56
